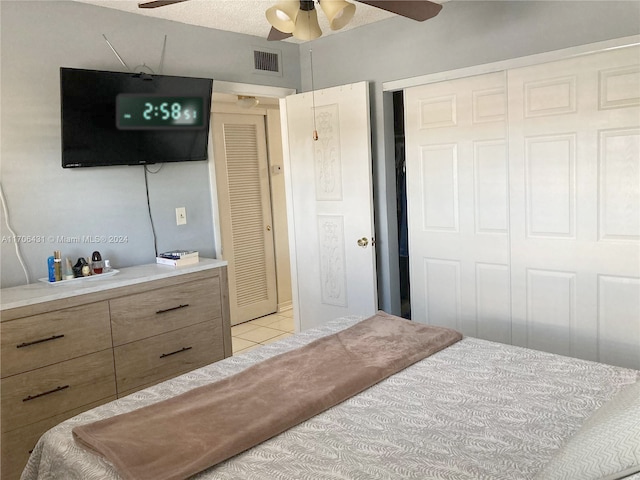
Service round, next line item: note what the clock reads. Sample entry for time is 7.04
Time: 2.58
